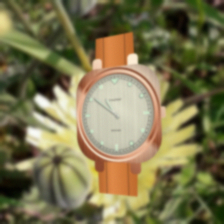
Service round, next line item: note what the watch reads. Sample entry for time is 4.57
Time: 10.51
